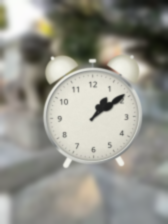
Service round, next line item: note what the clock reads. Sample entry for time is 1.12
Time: 1.09
